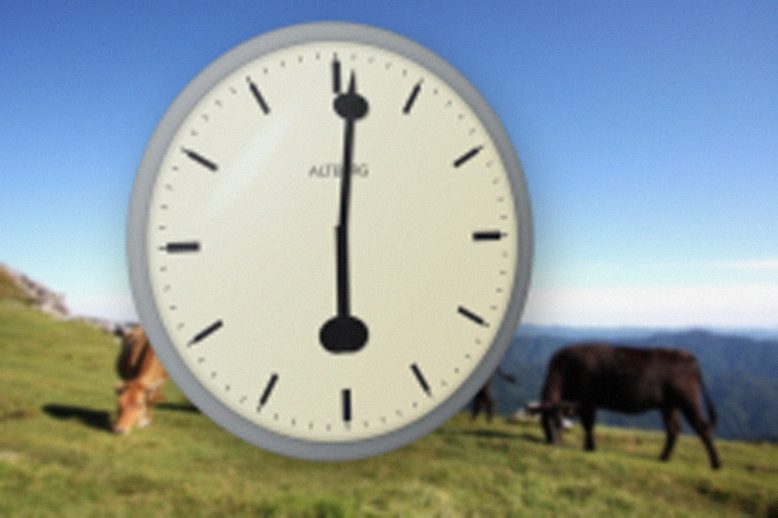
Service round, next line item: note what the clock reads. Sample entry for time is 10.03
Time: 6.01
